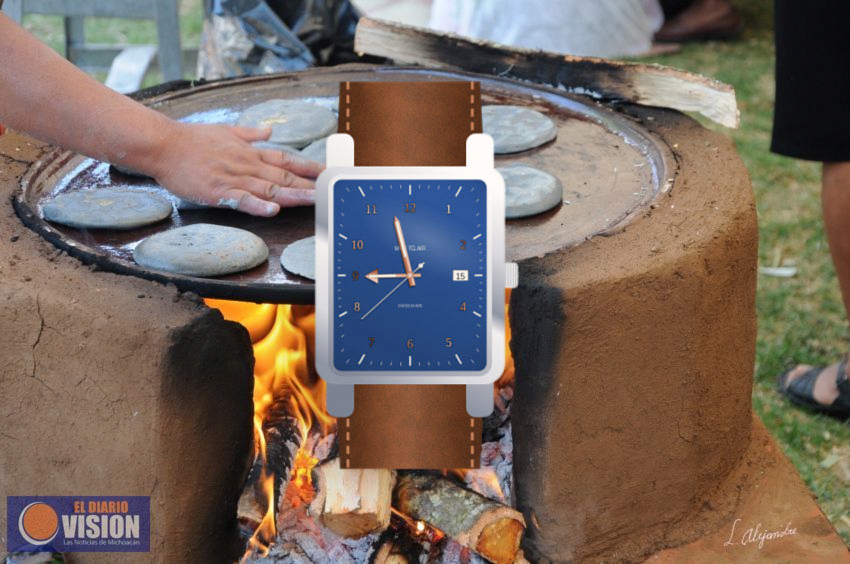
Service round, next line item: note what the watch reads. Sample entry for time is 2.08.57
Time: 8.57.38
